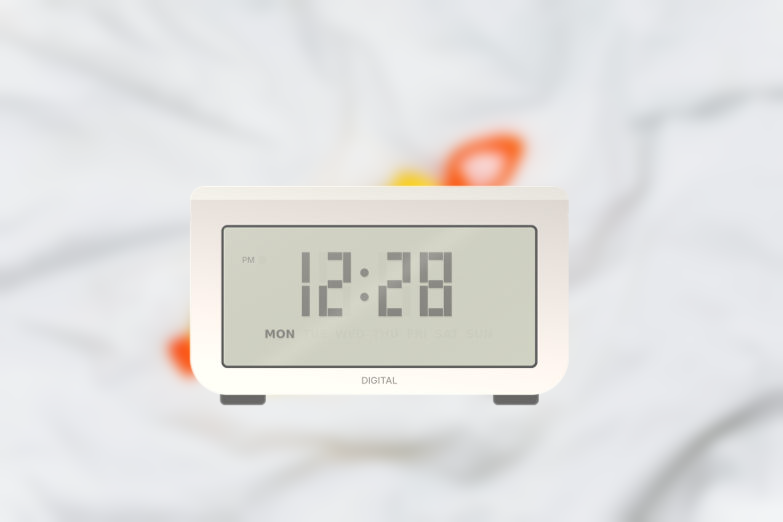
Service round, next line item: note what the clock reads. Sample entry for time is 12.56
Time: 12.28
